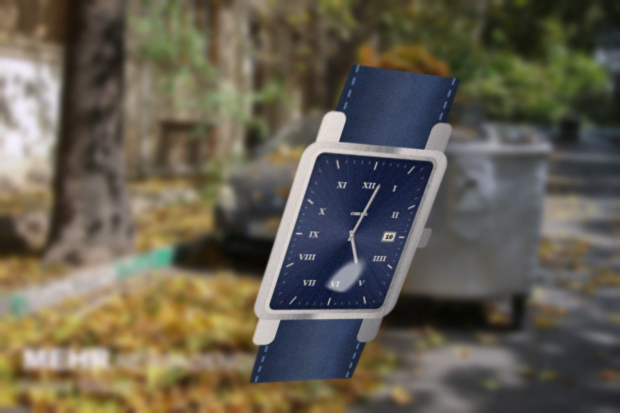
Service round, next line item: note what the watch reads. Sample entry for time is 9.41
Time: 5.02
